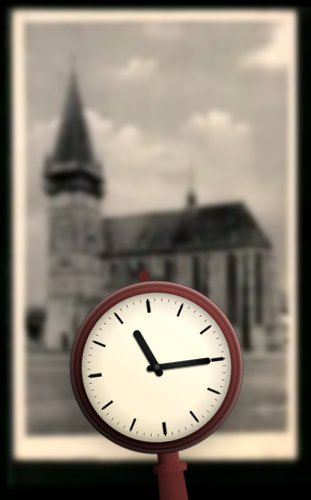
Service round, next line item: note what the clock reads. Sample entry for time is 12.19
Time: 11.15
